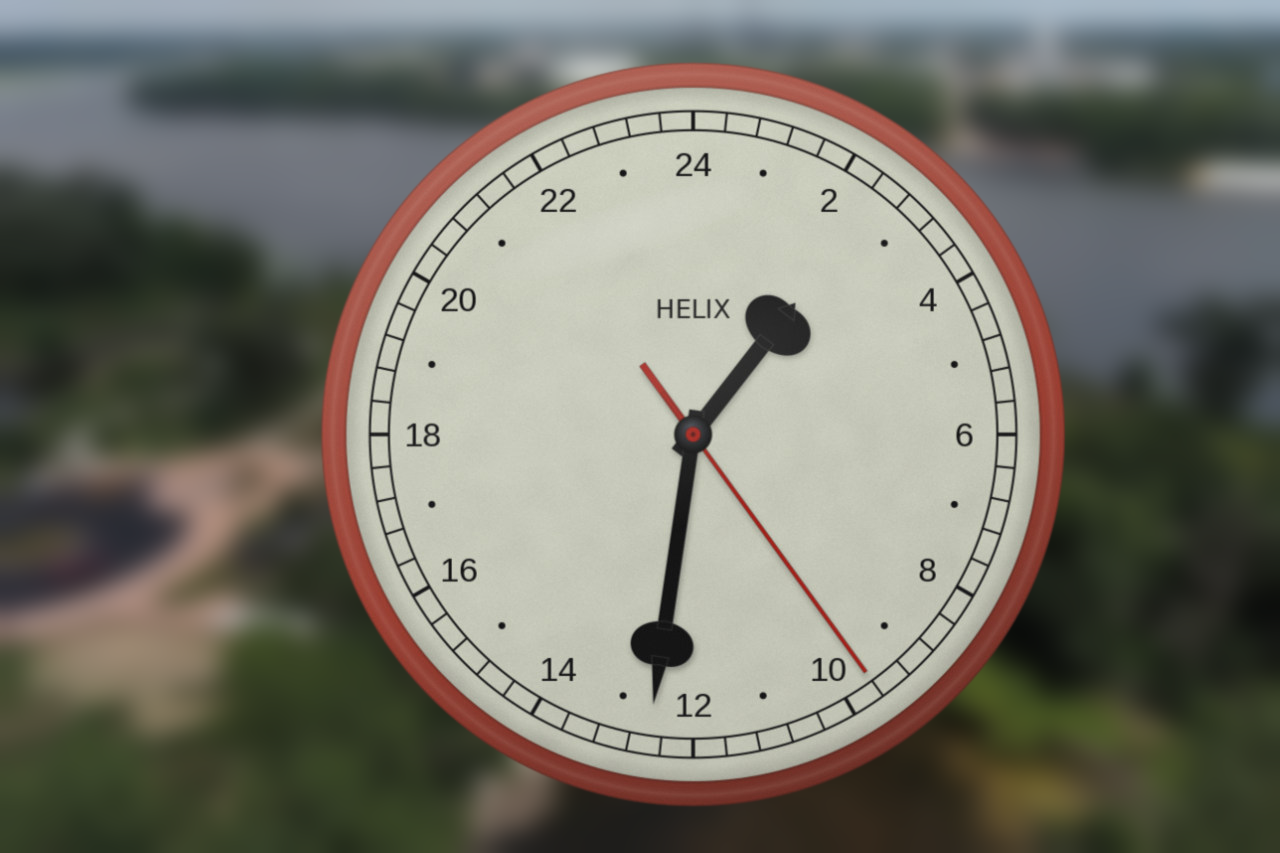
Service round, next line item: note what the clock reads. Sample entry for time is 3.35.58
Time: 2.31.24
